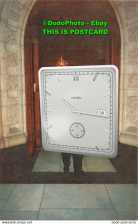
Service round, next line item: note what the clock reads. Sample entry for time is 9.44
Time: 10.16
